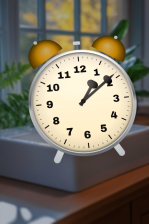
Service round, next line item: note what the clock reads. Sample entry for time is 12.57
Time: 1.09
